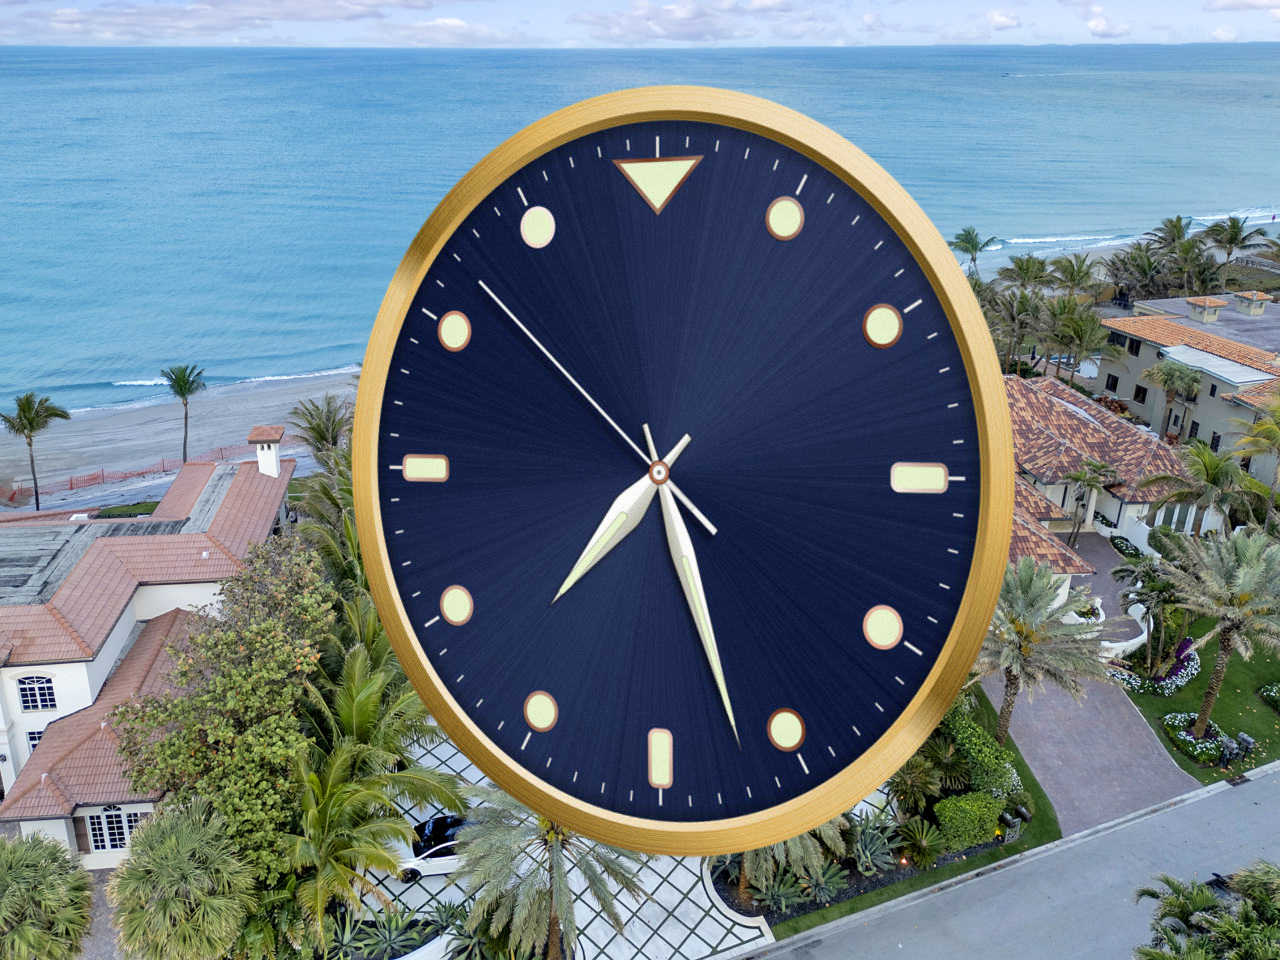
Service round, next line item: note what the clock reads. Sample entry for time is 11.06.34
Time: 7.26.52
